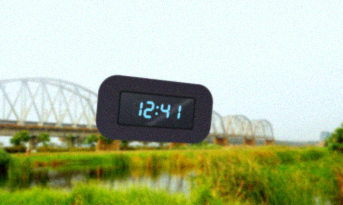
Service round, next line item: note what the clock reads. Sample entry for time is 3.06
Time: 12.41
